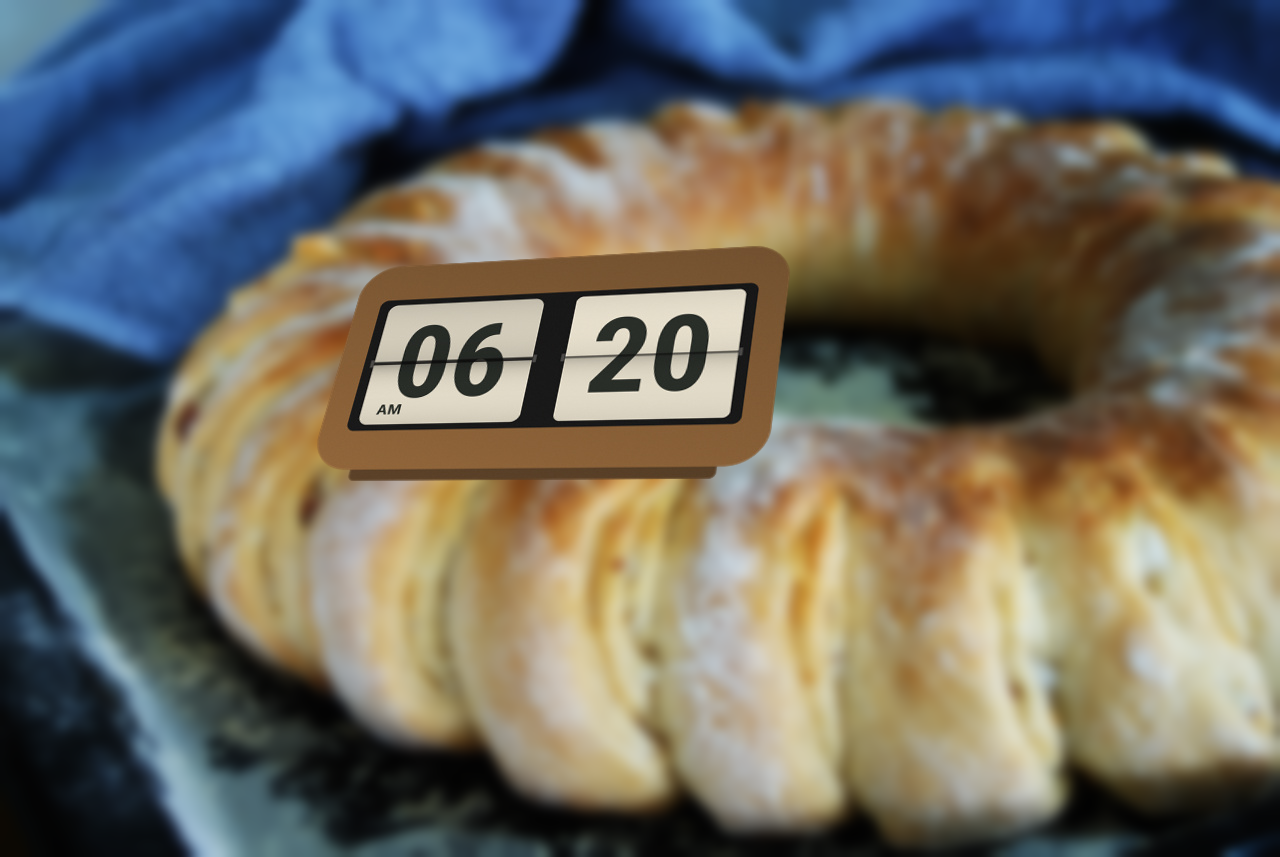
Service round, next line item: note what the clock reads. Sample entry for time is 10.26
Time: 6.20
